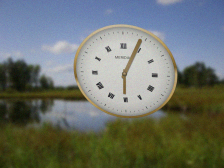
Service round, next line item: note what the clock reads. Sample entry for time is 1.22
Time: 6.04
